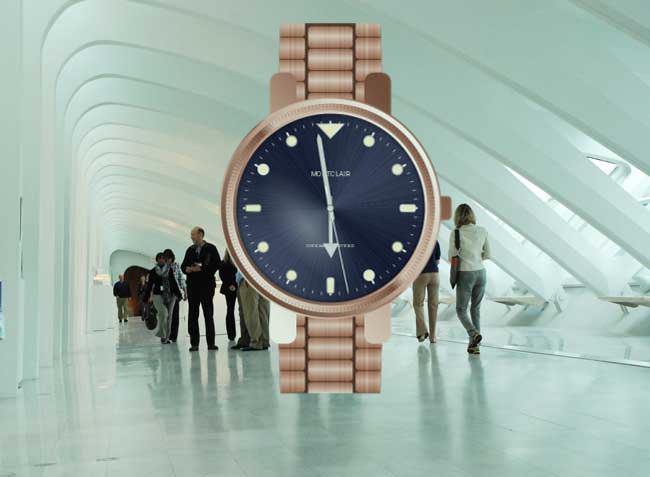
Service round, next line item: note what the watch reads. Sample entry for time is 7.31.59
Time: 5.58.28
